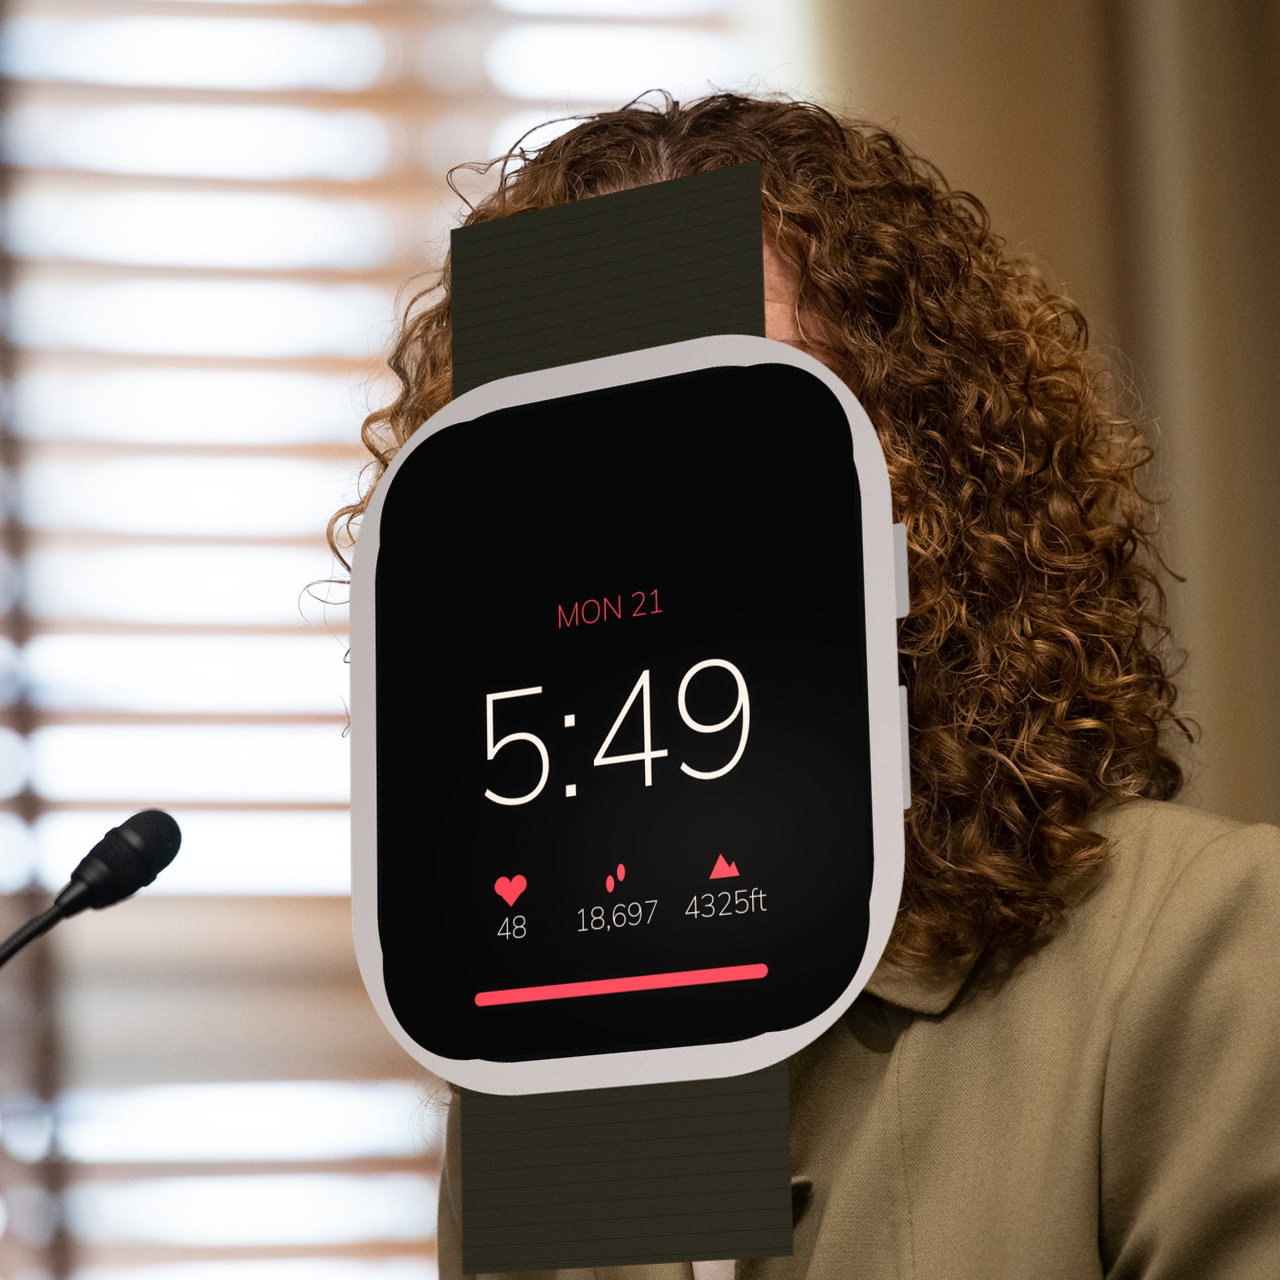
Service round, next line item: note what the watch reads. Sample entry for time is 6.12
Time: 5.49
